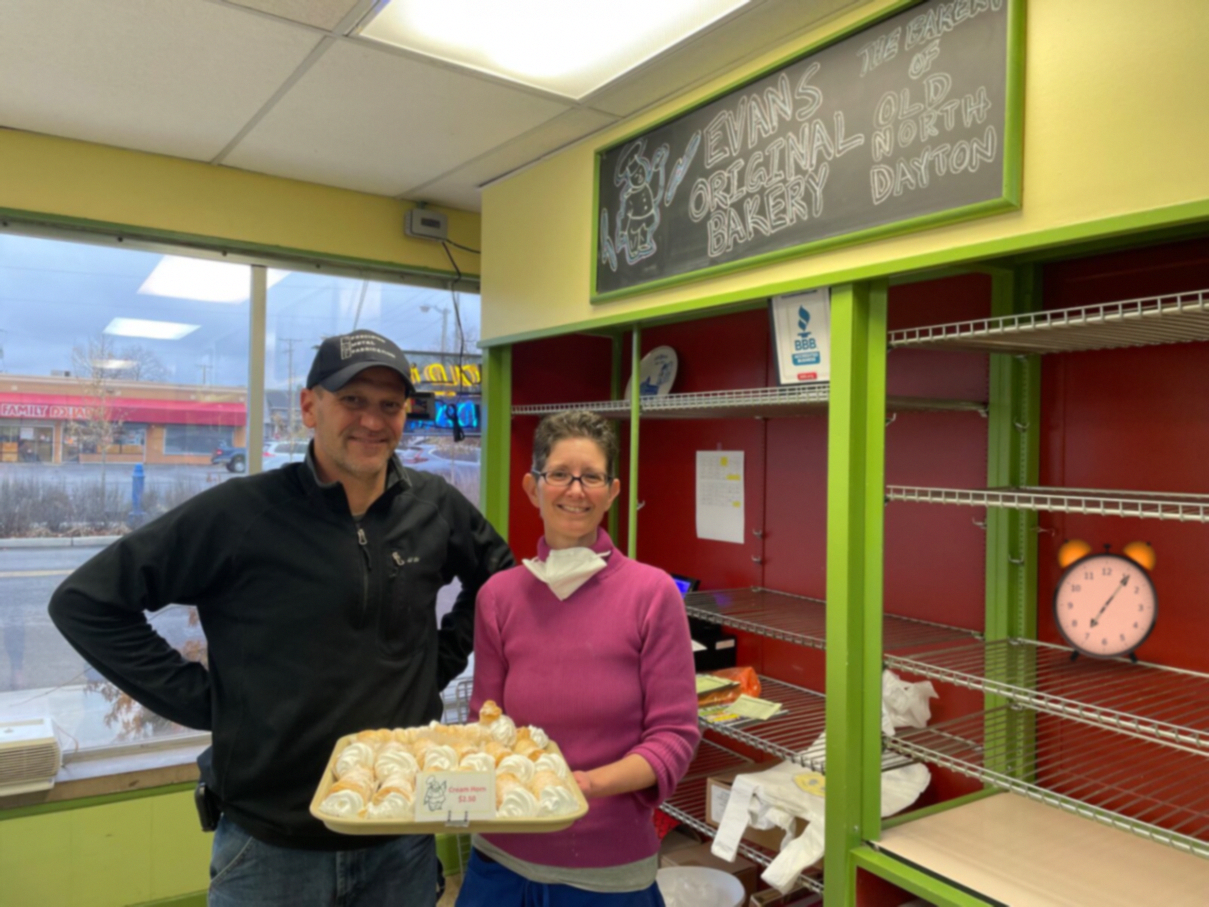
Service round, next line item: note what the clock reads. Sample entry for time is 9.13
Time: 7.06
